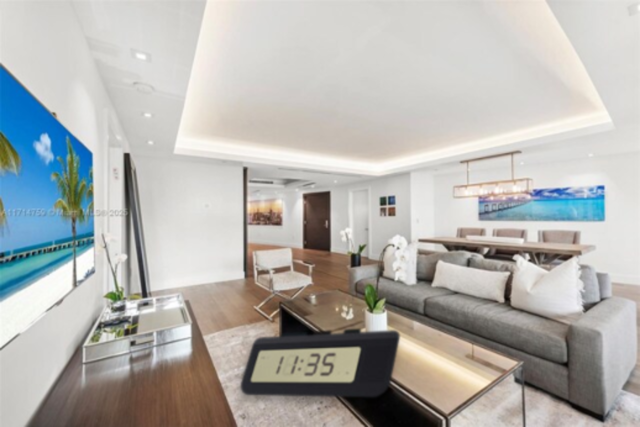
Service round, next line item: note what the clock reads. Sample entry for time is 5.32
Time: 11.35
